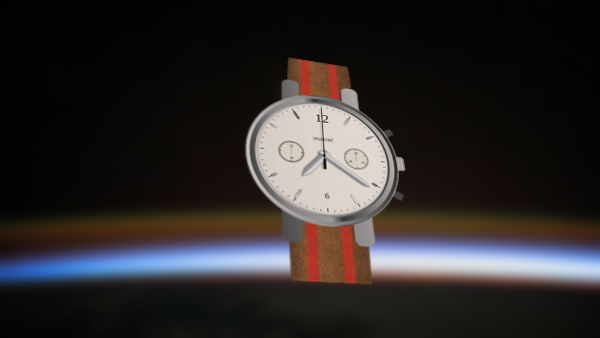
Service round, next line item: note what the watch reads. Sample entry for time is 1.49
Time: 7.21
